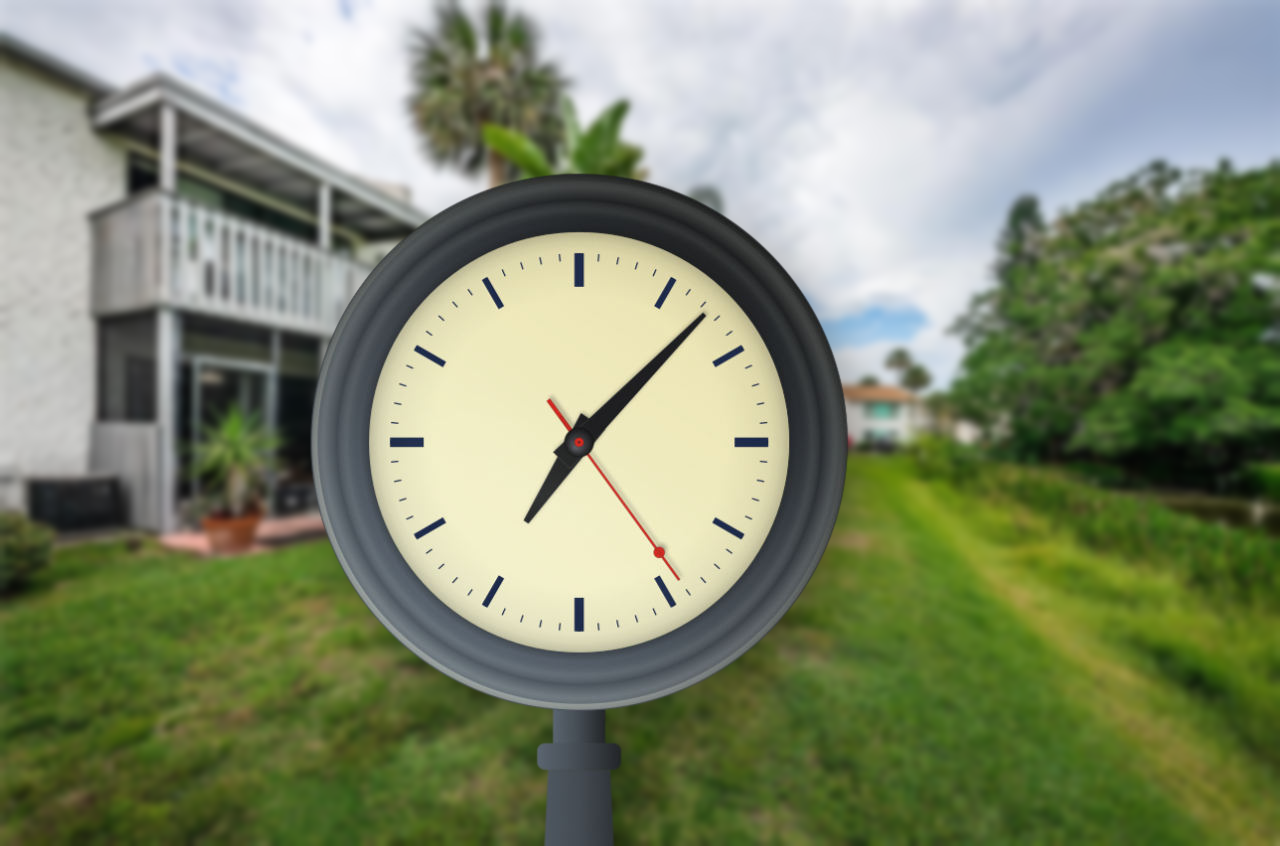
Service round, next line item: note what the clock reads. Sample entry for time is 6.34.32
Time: 7.07.24
